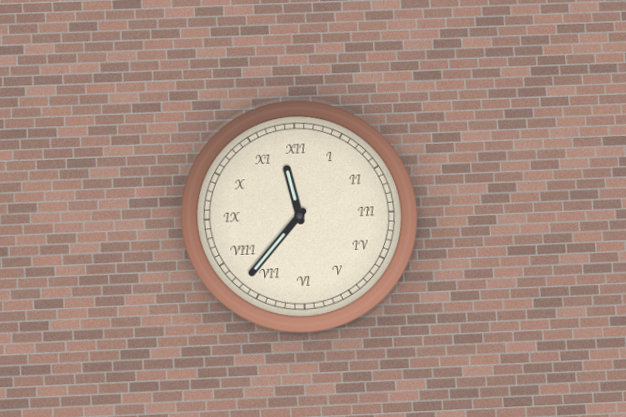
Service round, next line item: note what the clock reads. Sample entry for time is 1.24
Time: 11.37
